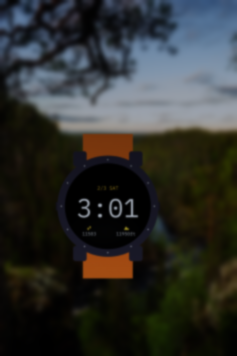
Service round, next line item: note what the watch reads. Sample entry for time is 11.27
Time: 3.01
